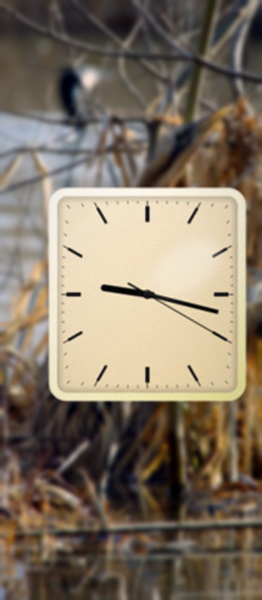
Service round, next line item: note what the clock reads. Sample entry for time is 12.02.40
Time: 9.17.20
